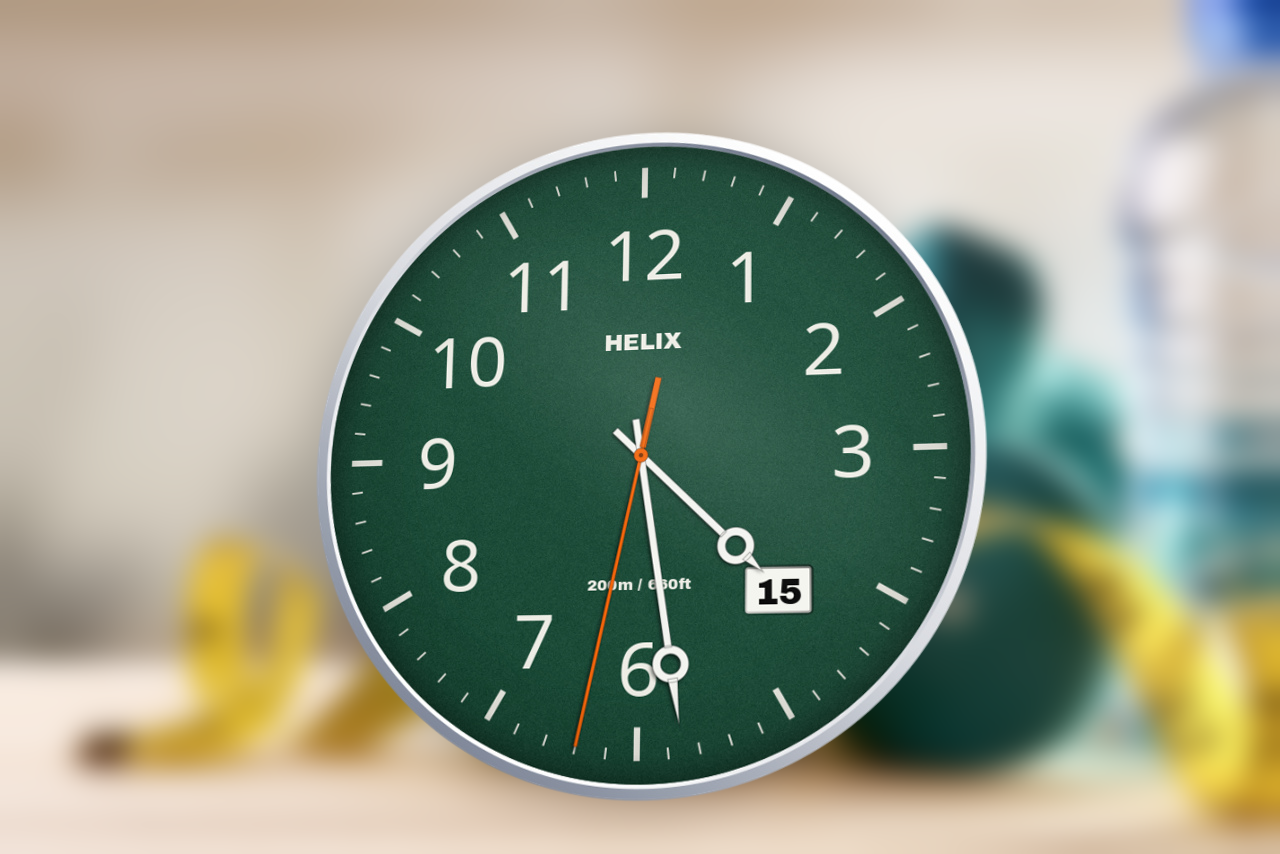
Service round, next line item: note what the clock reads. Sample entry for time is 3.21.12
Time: 4.28.32
